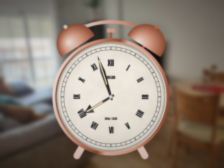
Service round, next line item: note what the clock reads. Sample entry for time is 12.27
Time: 7.57
